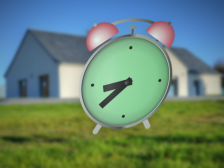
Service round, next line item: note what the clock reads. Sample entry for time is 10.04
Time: 8.38
